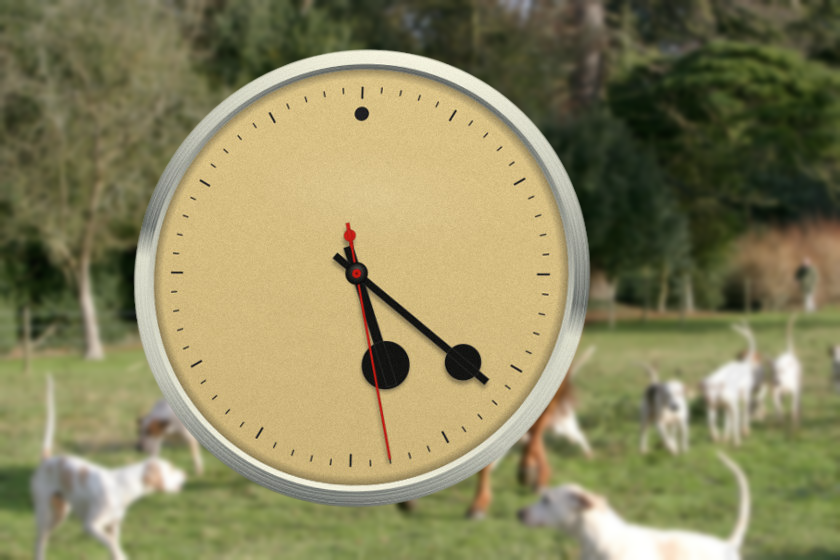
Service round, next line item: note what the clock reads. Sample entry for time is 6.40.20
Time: 5.21.28
